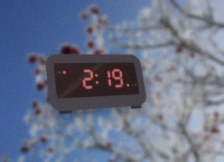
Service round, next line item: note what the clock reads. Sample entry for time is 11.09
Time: 2.19
